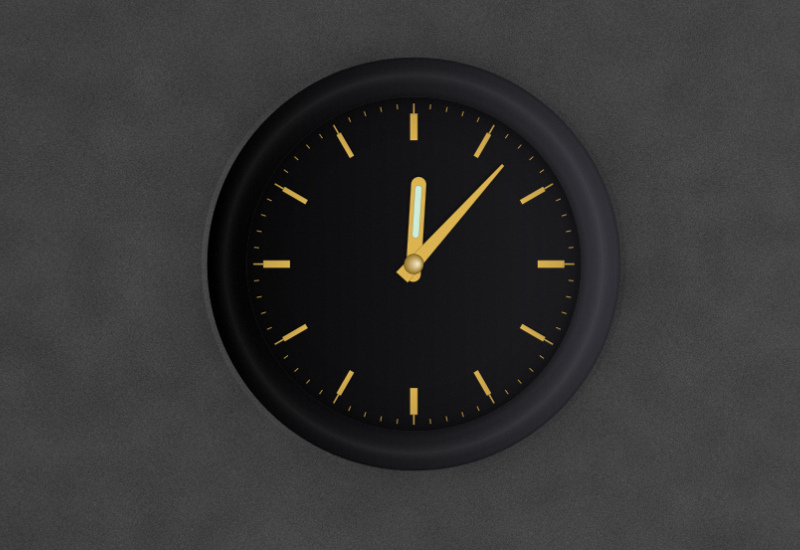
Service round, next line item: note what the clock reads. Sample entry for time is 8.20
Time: 12.07
